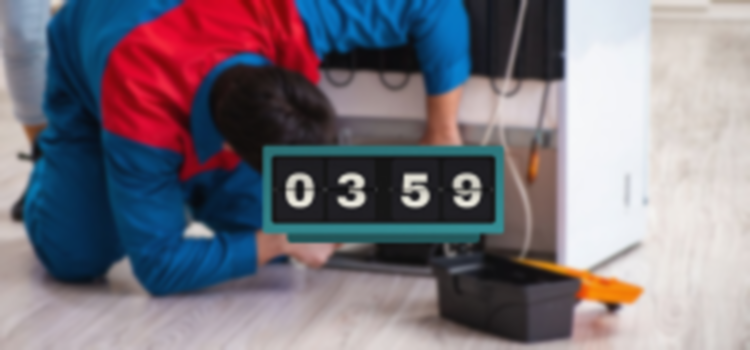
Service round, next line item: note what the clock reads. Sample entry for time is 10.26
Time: 3.59
